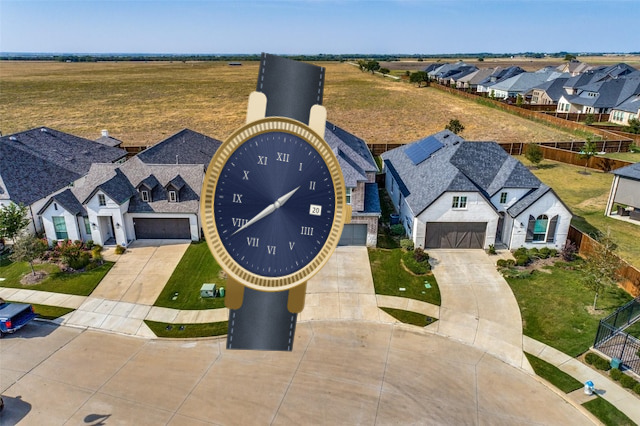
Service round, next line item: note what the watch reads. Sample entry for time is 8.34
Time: 1.39
